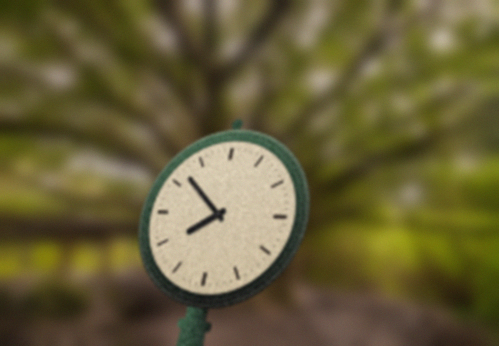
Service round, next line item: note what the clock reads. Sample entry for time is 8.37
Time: 7.52
